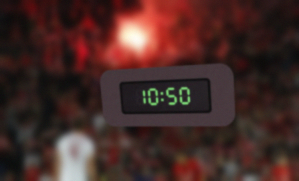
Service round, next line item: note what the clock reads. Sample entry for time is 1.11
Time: 10.50
